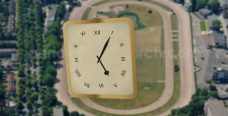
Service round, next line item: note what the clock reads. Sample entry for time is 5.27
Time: 5.05
